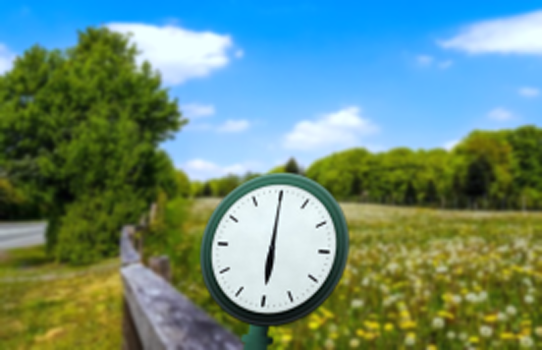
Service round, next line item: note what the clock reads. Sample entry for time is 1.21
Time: 6.00
